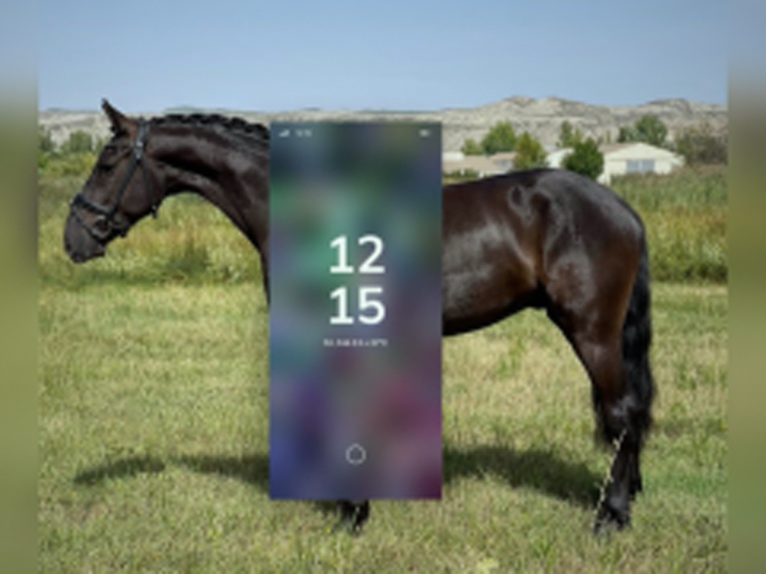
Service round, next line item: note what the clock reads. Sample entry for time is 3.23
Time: 12.15
